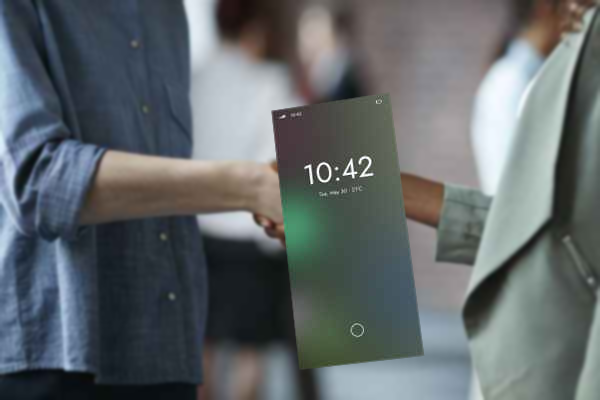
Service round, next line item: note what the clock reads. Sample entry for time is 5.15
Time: 10.42
